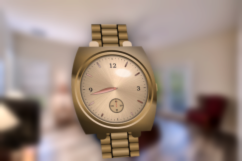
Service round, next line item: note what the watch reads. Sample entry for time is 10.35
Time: 8.43
